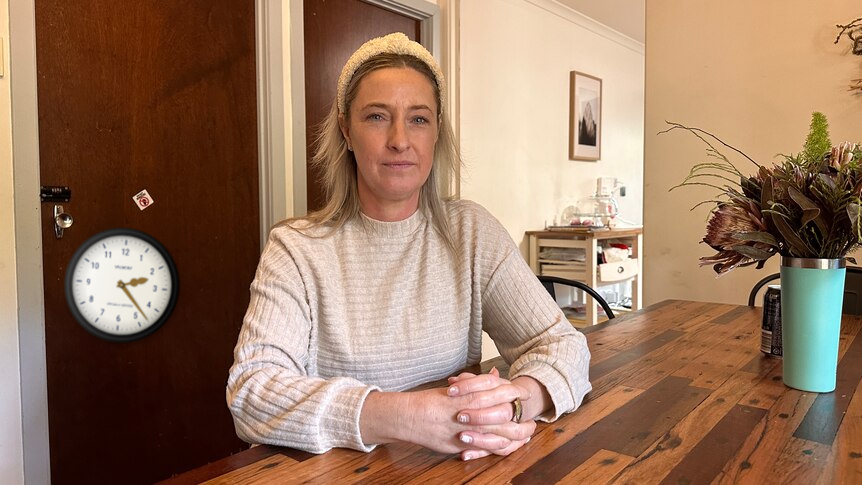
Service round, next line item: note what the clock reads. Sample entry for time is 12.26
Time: 2.23
